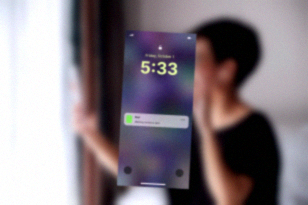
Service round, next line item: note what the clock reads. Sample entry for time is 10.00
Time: 5.33
